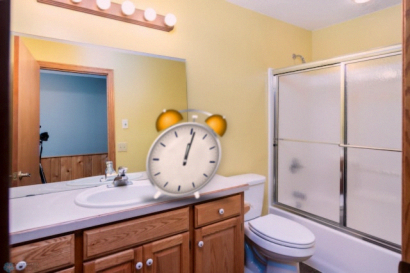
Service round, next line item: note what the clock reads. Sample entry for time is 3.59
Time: 12.01
